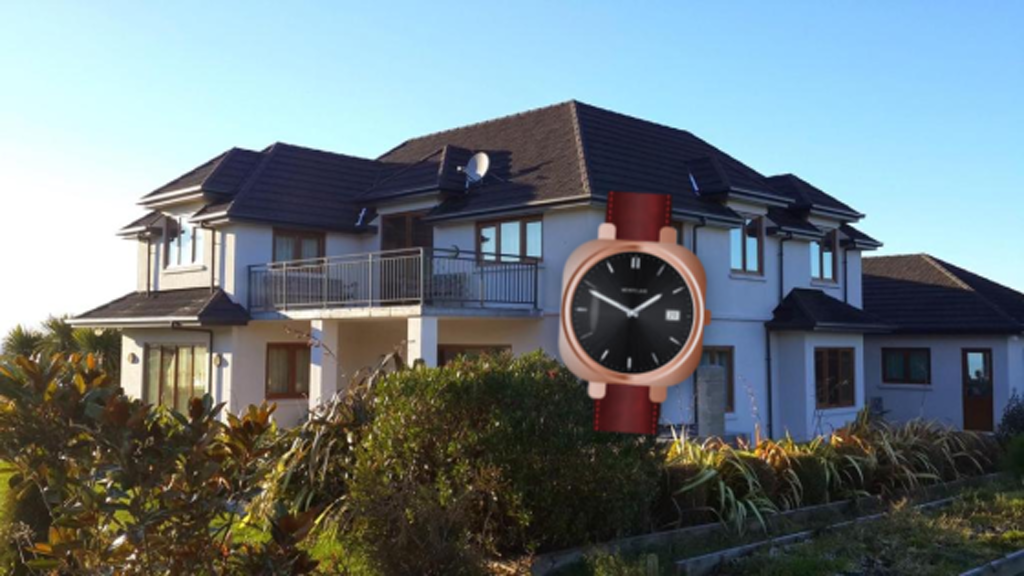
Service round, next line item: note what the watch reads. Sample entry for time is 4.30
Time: 1.49
